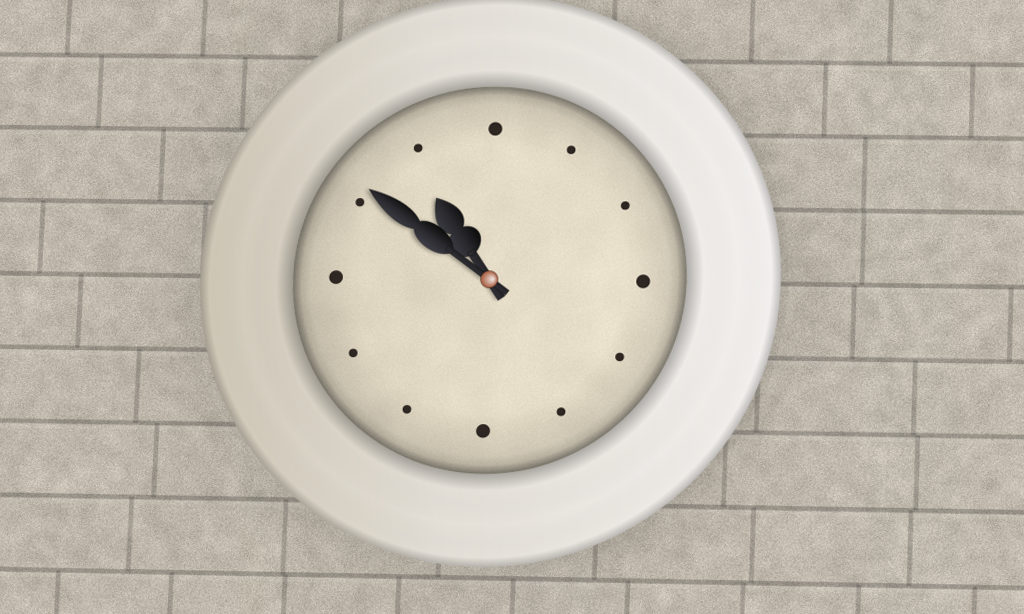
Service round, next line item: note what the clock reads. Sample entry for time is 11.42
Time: 10.51
